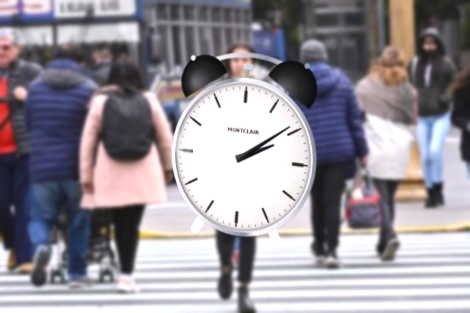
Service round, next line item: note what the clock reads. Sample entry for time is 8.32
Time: 2.09
